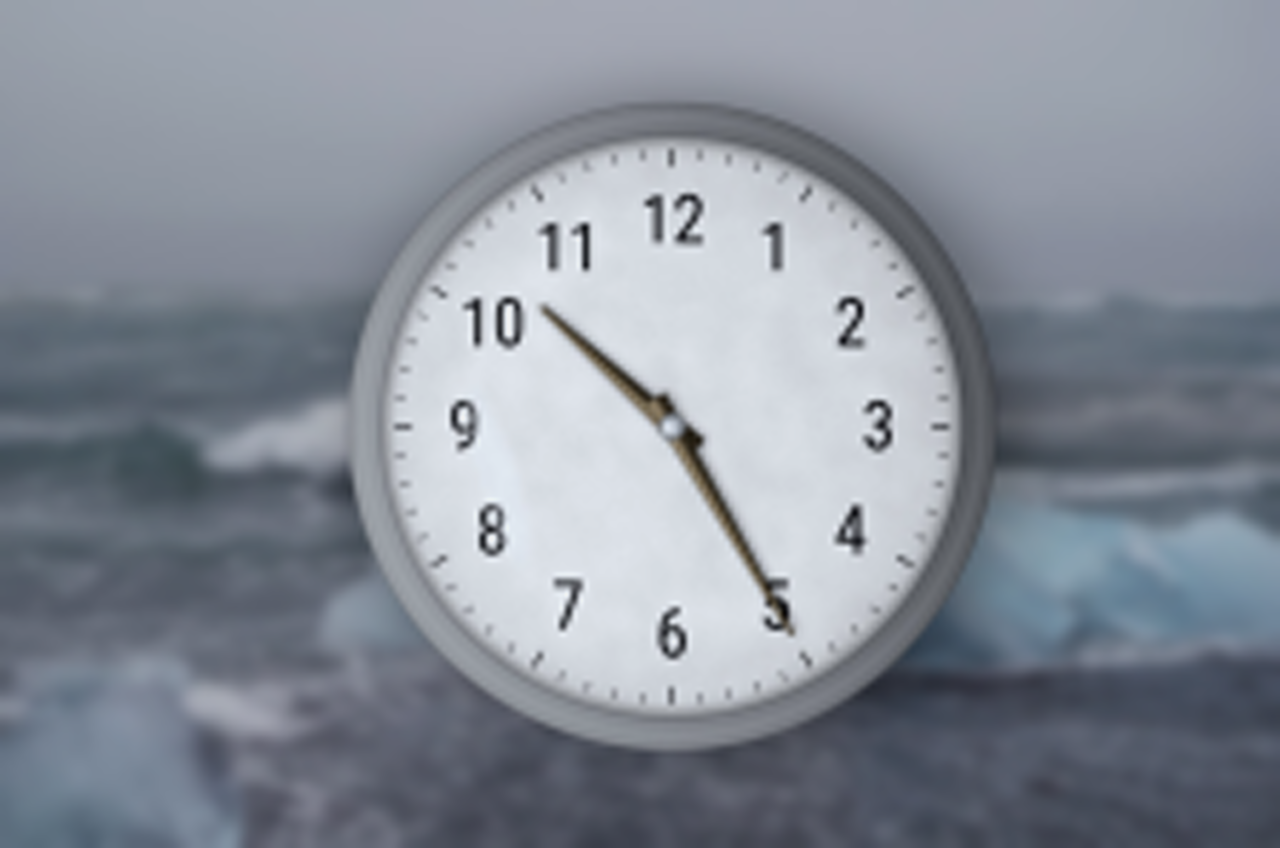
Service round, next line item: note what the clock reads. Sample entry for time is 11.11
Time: 10.25
